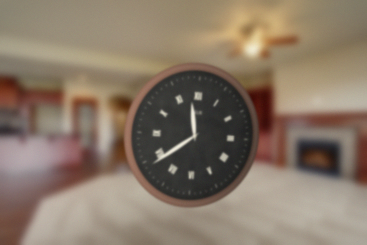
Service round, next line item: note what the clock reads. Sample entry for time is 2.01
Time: 11.39
